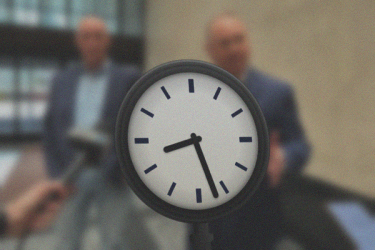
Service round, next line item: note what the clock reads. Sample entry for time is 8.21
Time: 8.27
